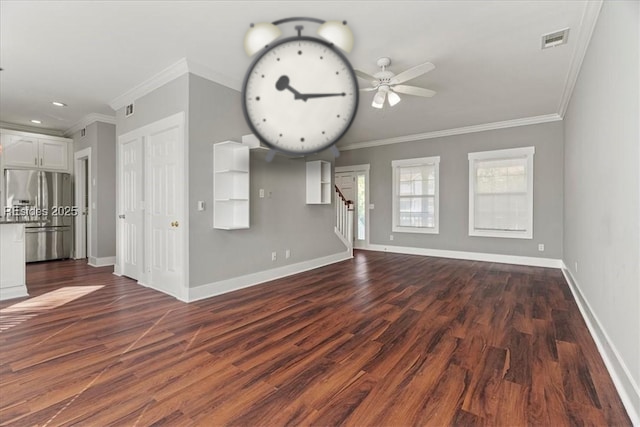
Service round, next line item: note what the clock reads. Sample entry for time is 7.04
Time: 10.15
